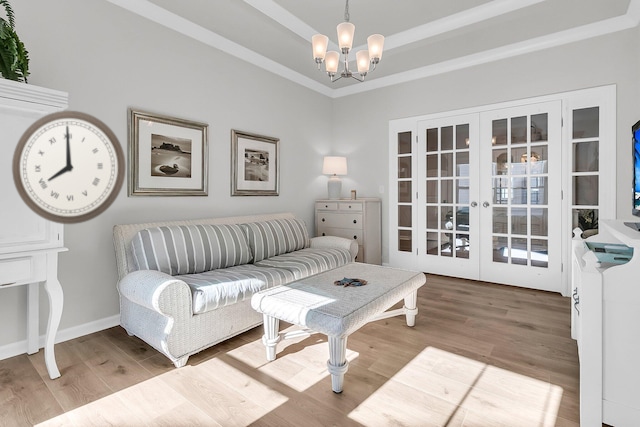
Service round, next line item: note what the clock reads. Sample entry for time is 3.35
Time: 8.00
